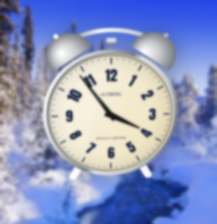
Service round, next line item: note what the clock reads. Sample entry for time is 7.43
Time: 3.54
